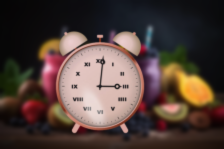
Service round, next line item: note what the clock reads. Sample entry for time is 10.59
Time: 3.01
